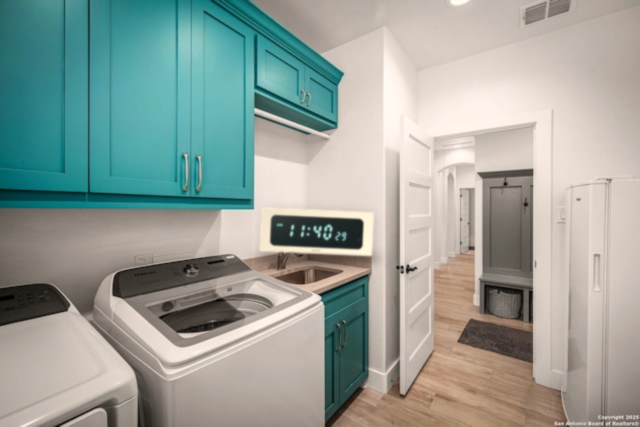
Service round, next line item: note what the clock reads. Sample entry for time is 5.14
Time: 11.40
